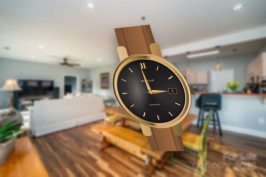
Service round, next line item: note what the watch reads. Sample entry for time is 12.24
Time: 2.59
